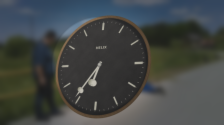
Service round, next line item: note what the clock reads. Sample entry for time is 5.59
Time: 6.36
